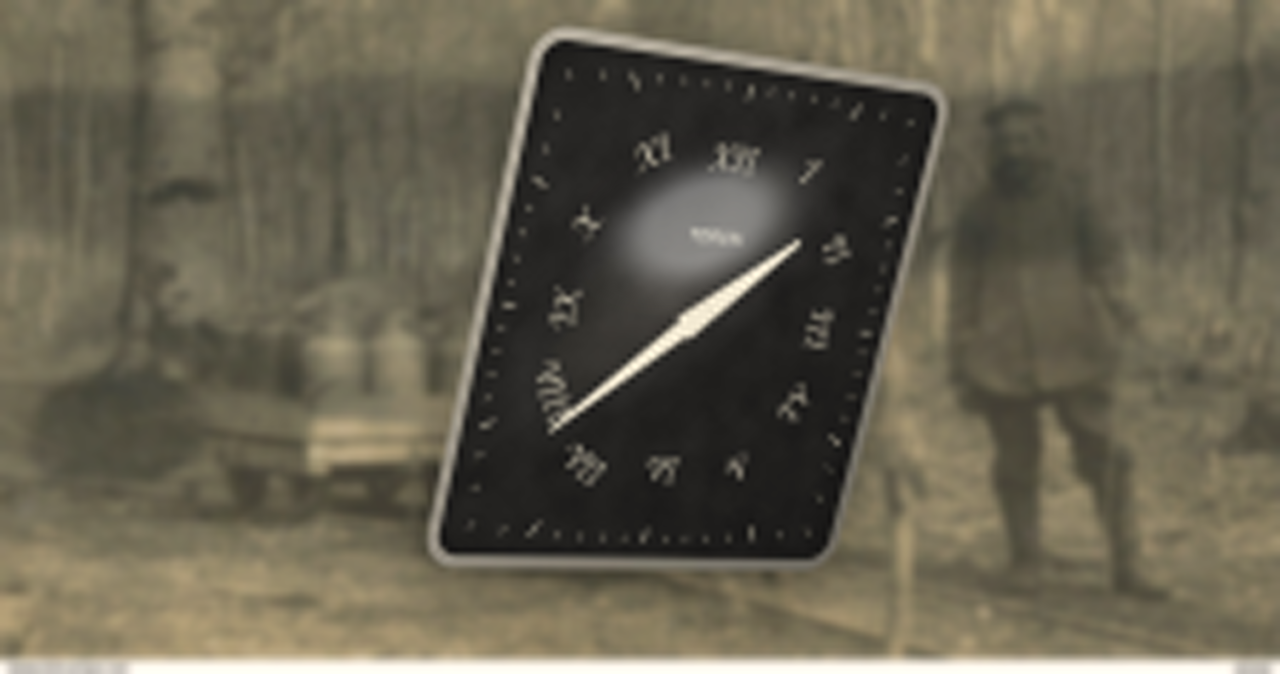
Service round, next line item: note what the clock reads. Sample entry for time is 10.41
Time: 1.38
